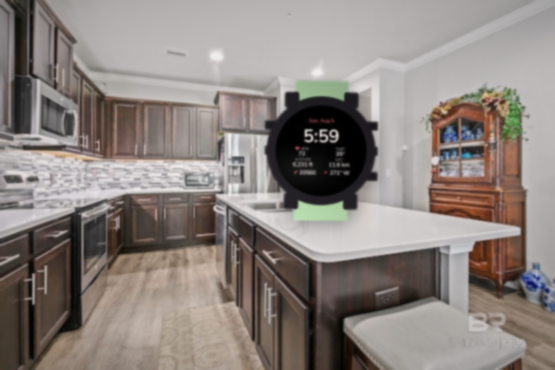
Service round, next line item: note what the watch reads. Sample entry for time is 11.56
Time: 5.59
